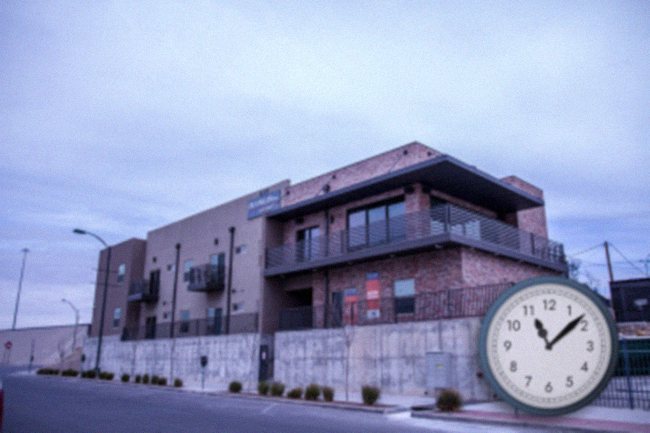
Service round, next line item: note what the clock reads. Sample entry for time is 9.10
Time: 11.08
